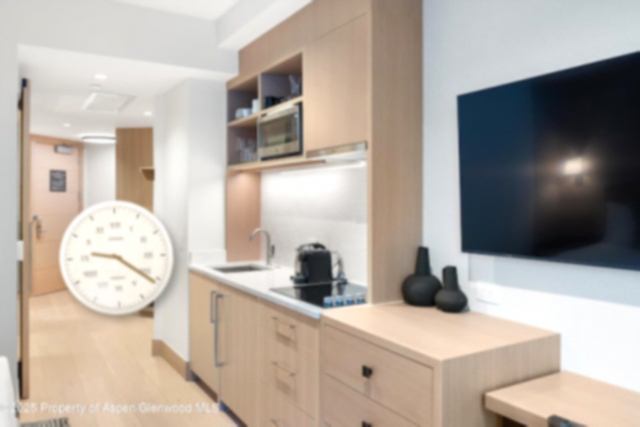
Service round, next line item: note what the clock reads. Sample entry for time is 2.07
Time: 9.21
